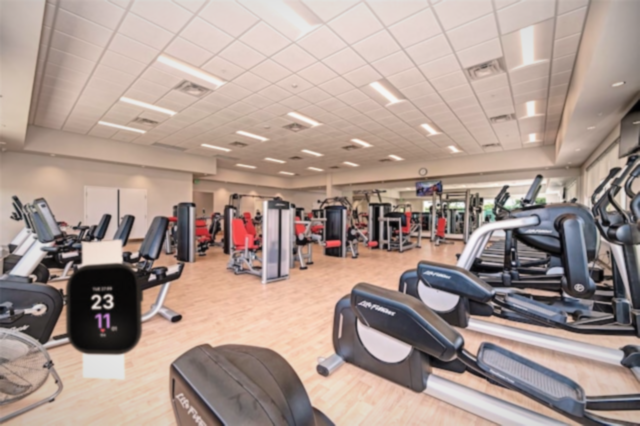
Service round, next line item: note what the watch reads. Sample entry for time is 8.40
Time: 23.11
